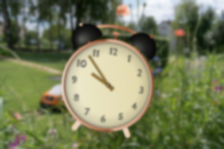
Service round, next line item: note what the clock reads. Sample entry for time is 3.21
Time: 9.53
